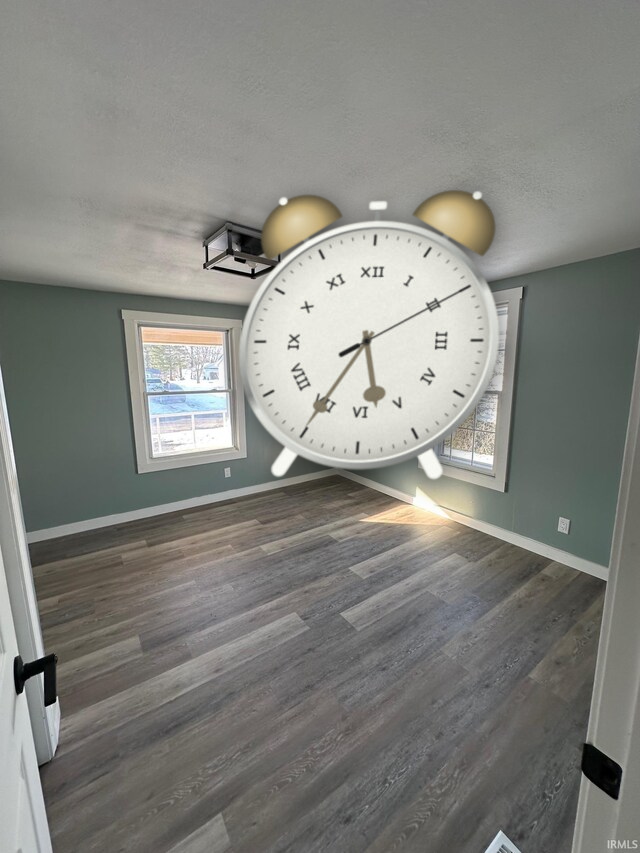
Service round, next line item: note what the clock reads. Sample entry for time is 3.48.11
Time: 5.35.10
